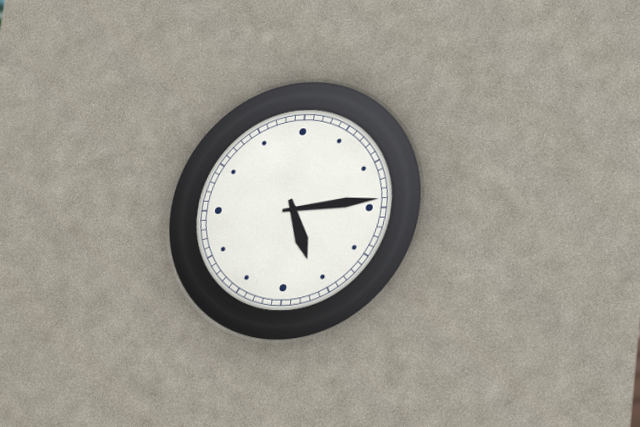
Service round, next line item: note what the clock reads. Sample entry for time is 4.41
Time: 5.14
